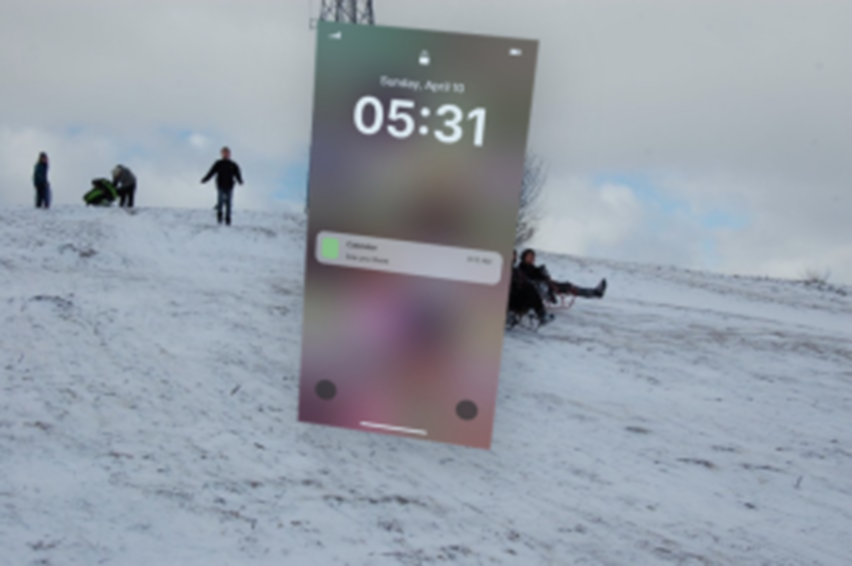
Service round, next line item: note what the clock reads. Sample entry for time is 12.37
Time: 5.31
